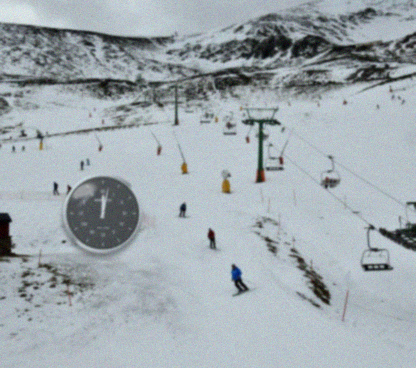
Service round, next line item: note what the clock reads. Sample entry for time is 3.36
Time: 12.02
